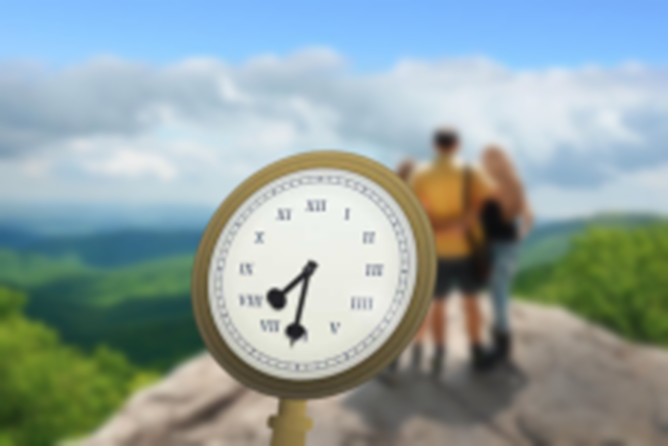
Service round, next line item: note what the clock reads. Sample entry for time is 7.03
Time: 7.31
